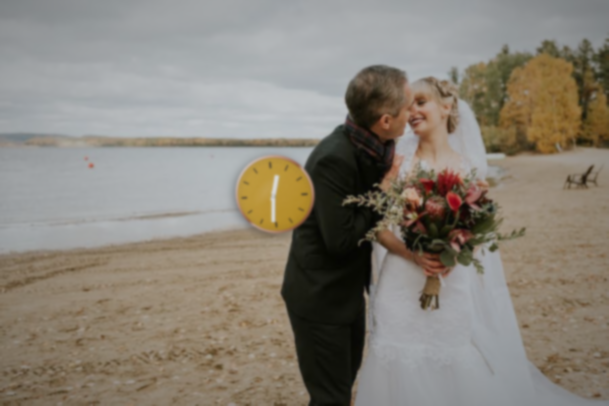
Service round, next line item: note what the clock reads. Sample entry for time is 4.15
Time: 12.31
